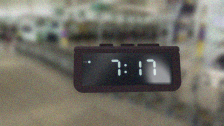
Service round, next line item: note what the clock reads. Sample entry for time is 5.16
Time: 7.17
